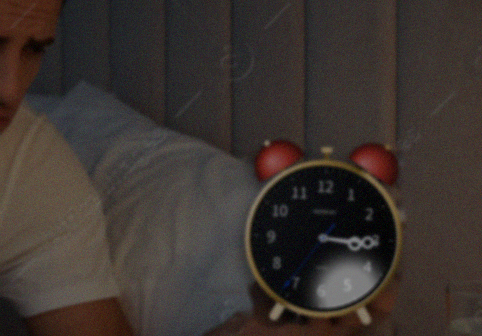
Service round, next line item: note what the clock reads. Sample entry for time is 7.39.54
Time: 3.15.36
